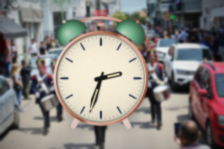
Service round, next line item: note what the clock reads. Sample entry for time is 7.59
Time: 2.33
